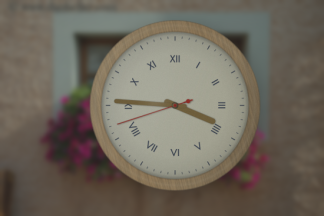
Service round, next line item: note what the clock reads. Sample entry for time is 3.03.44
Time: 3.45.42
